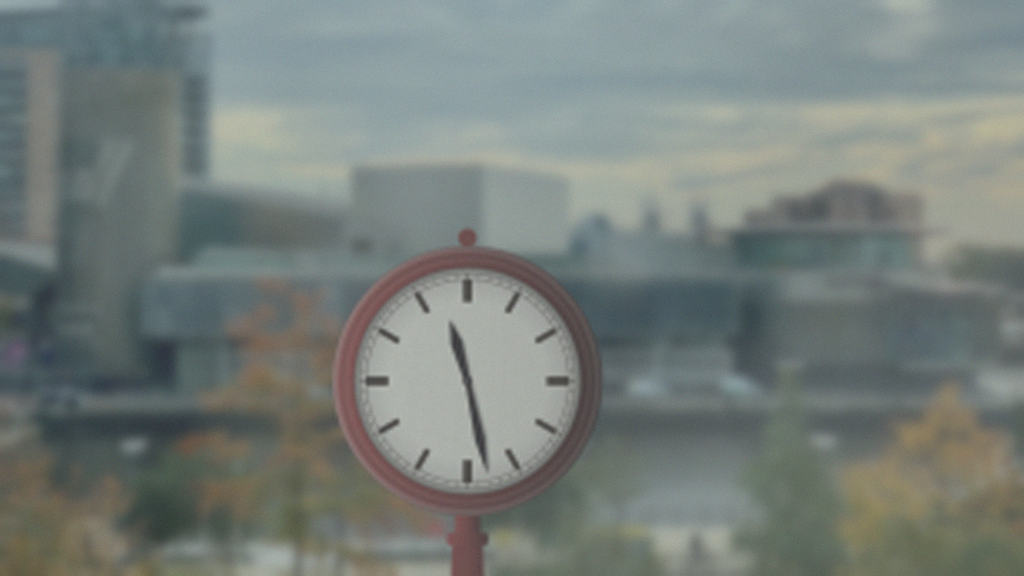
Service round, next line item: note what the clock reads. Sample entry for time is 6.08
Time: 11.28
